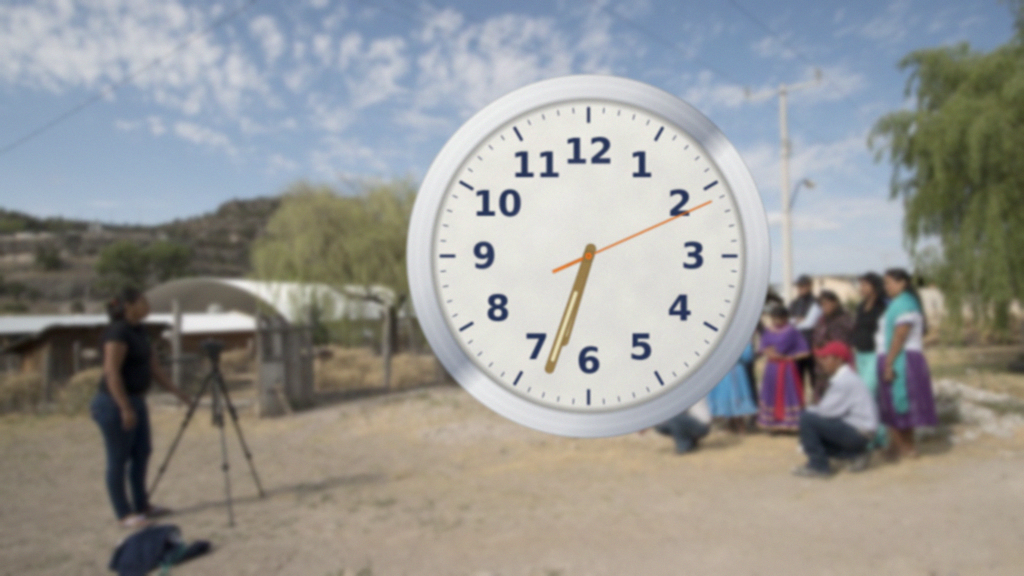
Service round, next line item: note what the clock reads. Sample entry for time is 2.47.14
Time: 6.33.11
